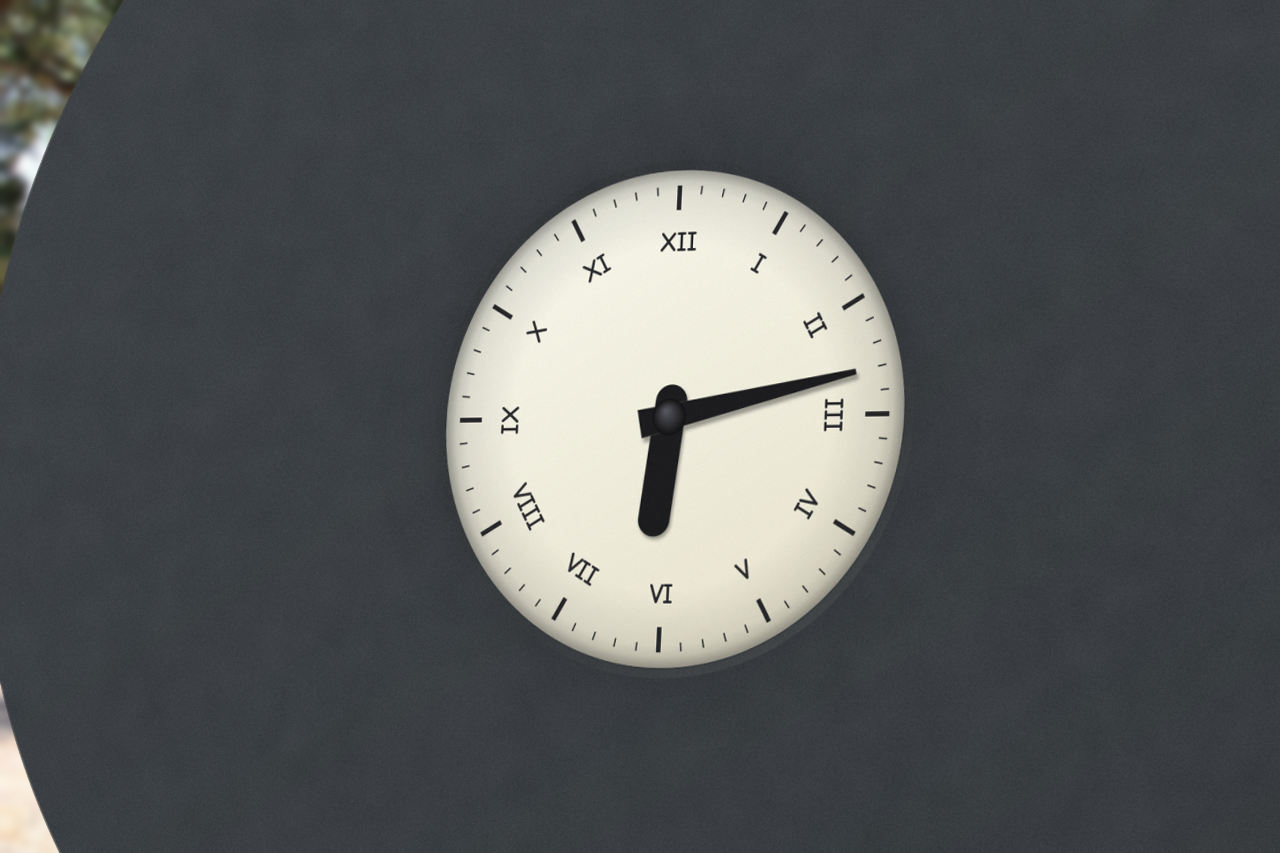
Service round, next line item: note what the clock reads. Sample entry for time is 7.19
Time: 6.13
